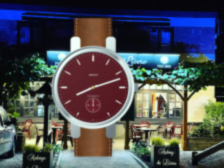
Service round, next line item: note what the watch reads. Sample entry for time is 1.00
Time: 8.12
